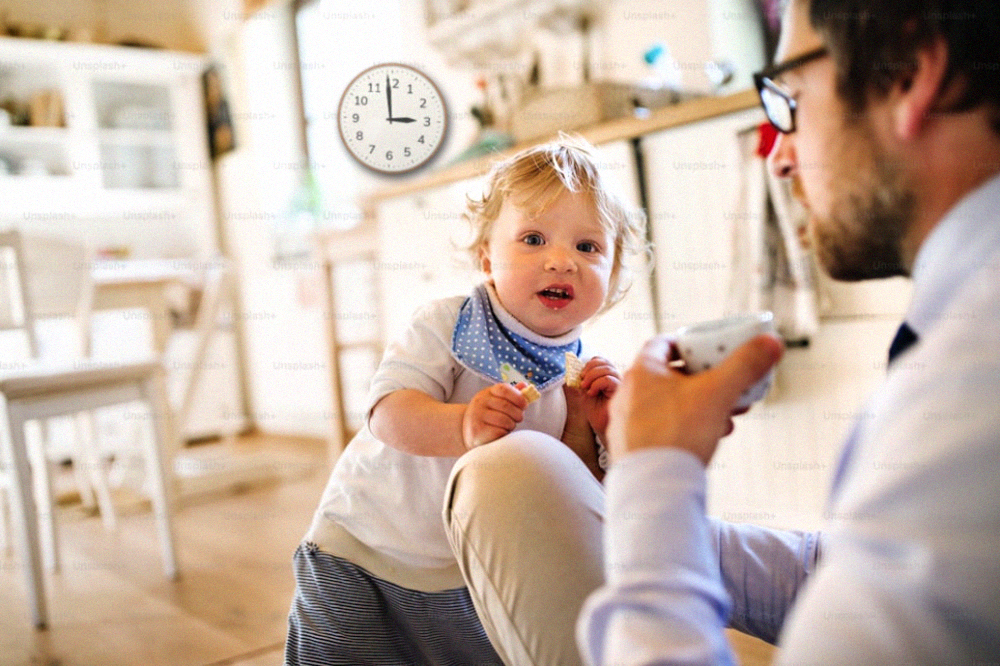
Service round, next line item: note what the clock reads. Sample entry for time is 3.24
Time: 2.59
